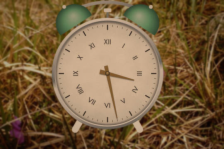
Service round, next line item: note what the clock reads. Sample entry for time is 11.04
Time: 3.28
